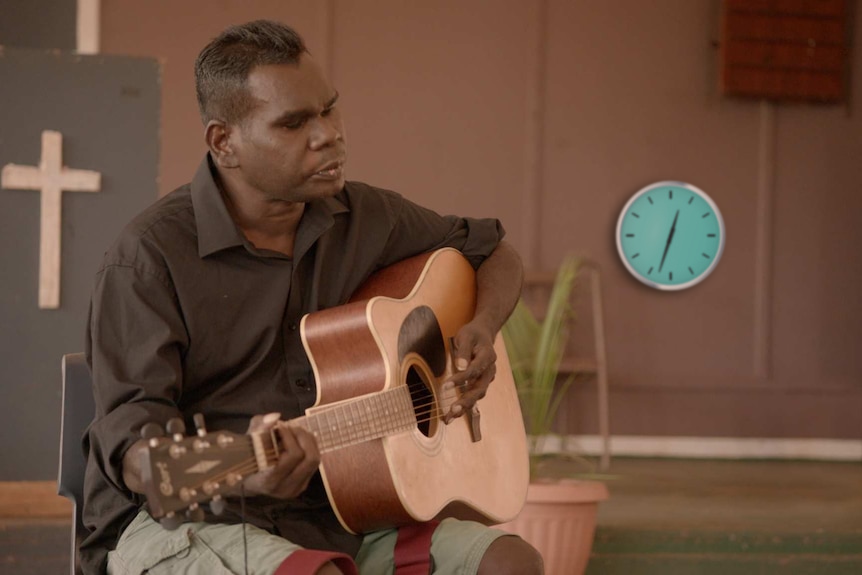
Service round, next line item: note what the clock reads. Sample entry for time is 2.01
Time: 12.33
